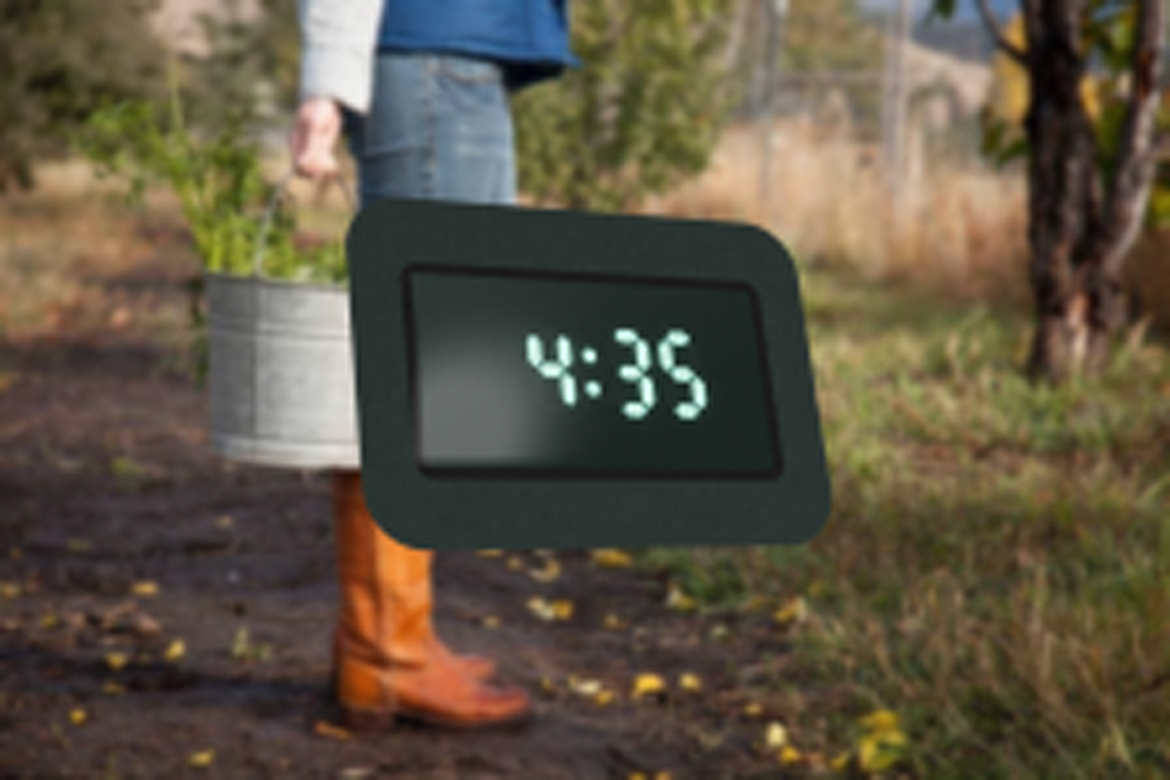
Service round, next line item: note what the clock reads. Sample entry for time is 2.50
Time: 4.35
